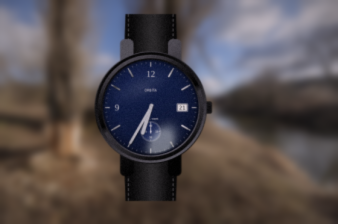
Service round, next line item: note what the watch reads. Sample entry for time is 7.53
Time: 6.35
